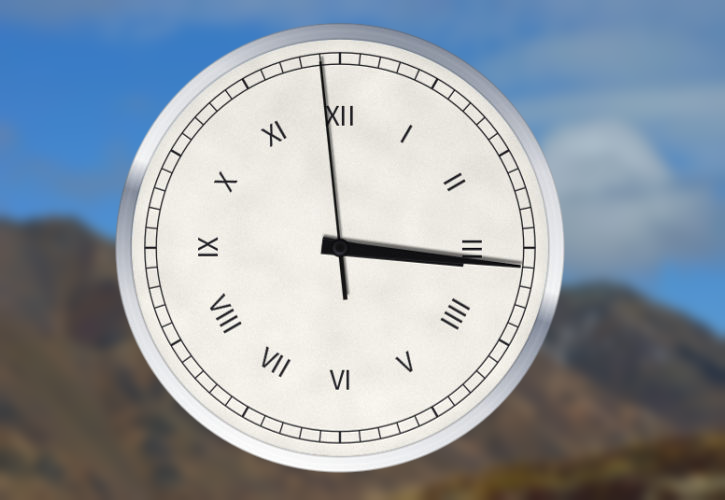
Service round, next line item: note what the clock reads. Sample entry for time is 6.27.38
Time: 3.15.59
